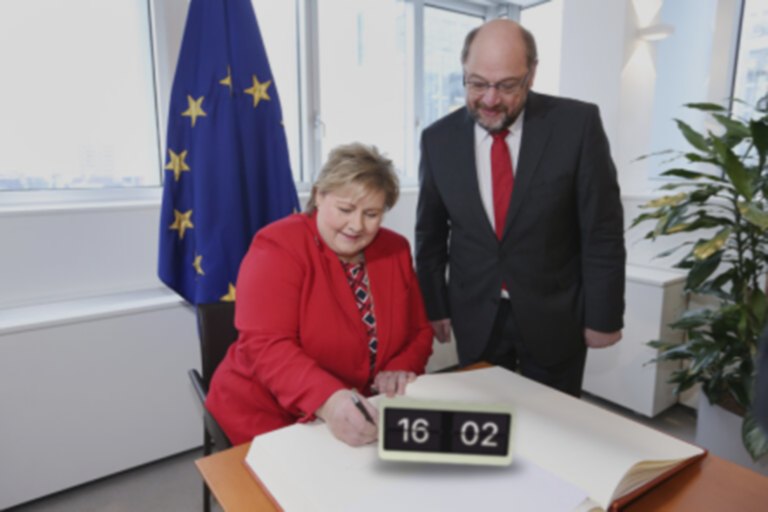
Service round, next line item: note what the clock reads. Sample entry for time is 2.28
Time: 16.02
